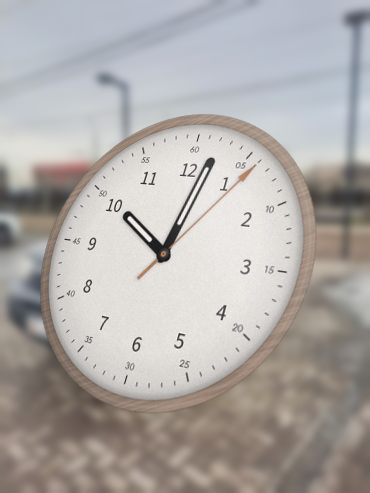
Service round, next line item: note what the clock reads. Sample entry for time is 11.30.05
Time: 10.02.06
